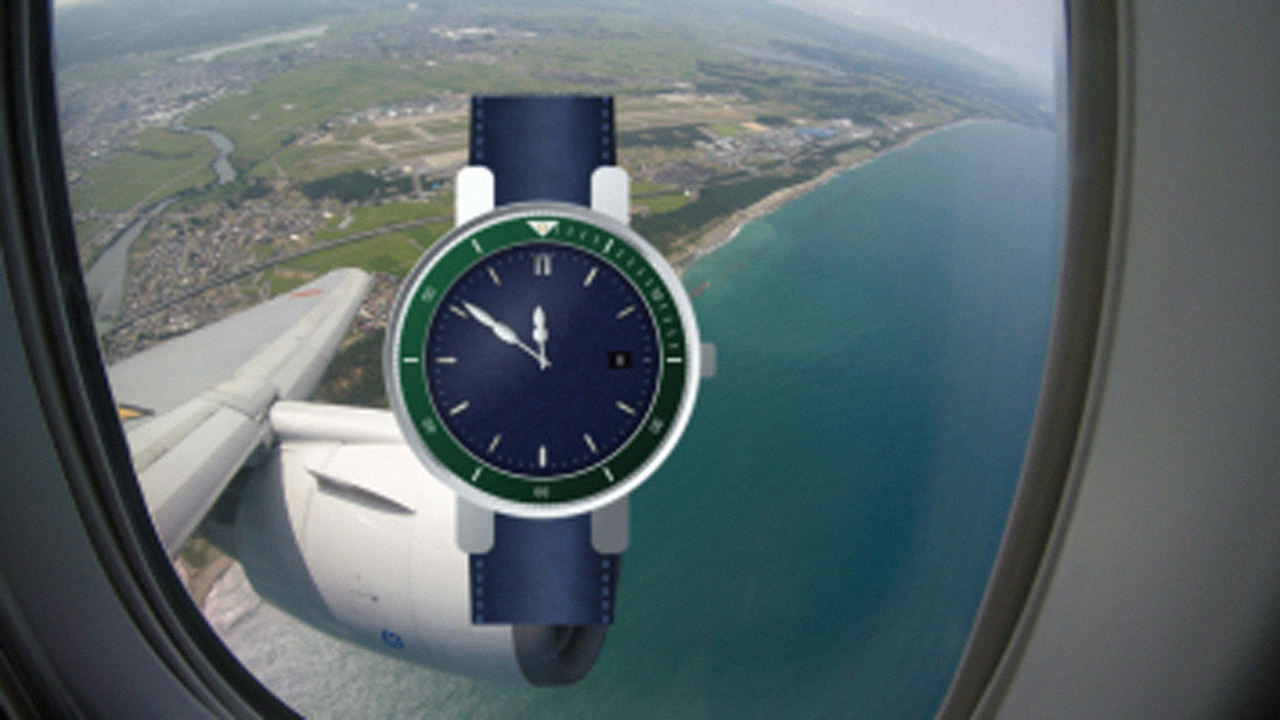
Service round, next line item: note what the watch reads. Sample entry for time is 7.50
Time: 11.51
